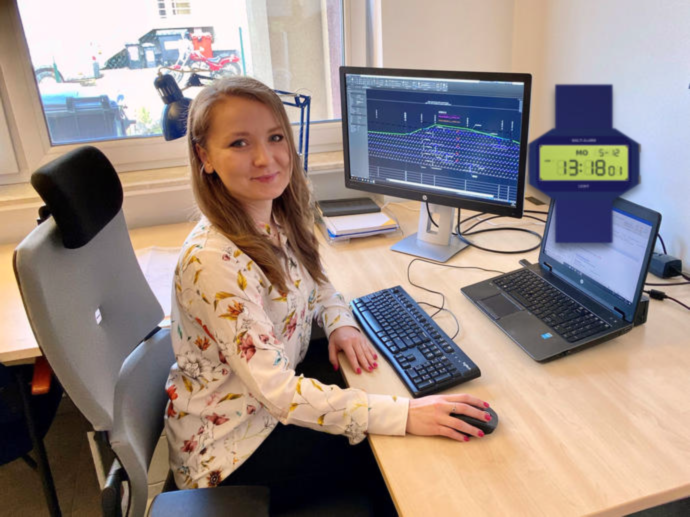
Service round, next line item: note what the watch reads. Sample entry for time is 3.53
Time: 13.18
